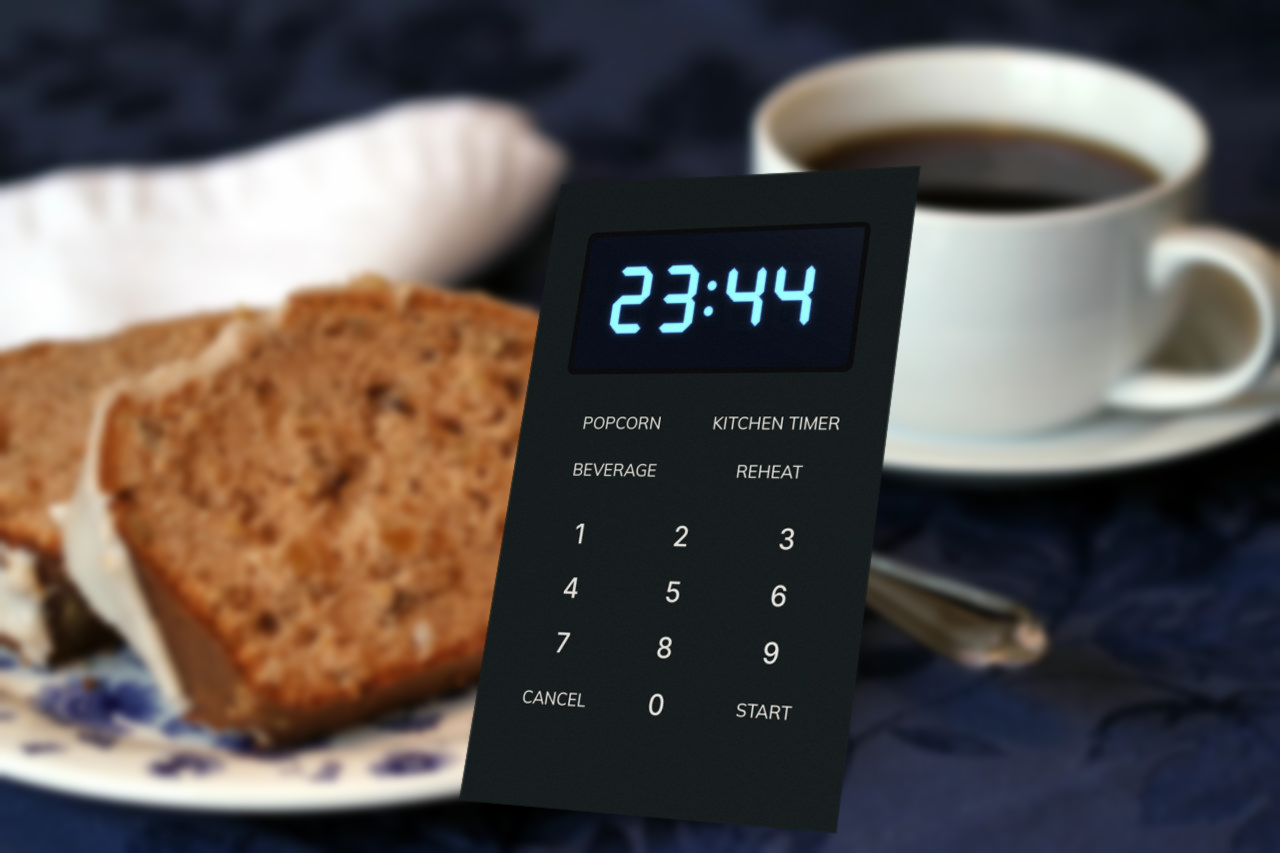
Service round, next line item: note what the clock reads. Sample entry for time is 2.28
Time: 23.44
